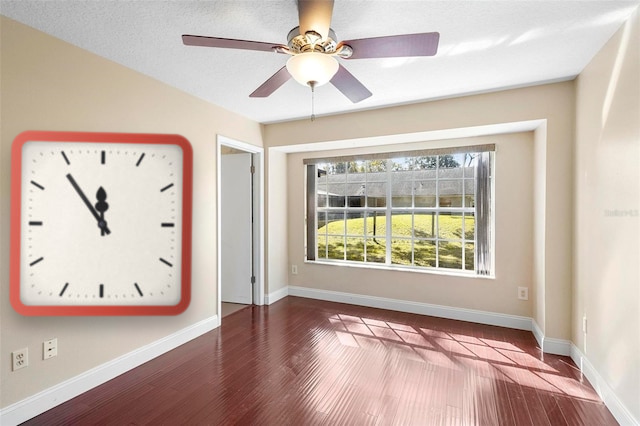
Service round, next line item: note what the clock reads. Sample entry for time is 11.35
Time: 11.54
